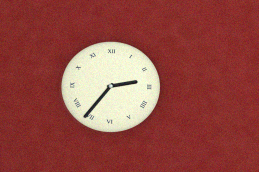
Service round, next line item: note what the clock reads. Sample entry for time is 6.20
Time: 2.36
